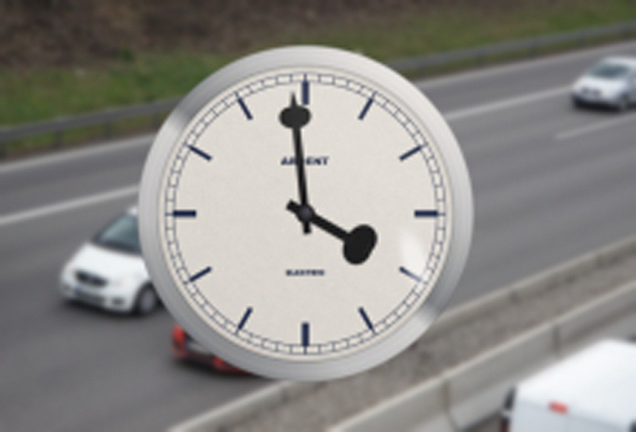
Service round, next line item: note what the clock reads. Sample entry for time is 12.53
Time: 3.59
